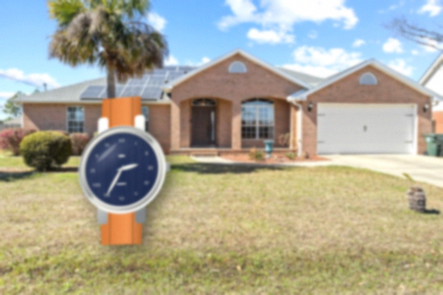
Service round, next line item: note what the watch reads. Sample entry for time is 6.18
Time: 2.35
